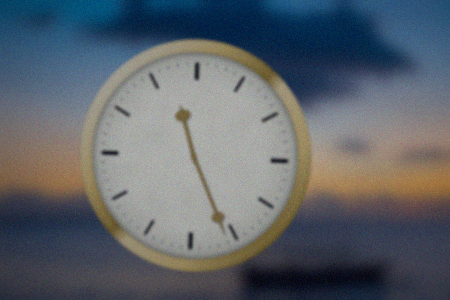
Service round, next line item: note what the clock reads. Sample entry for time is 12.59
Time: 11.26
